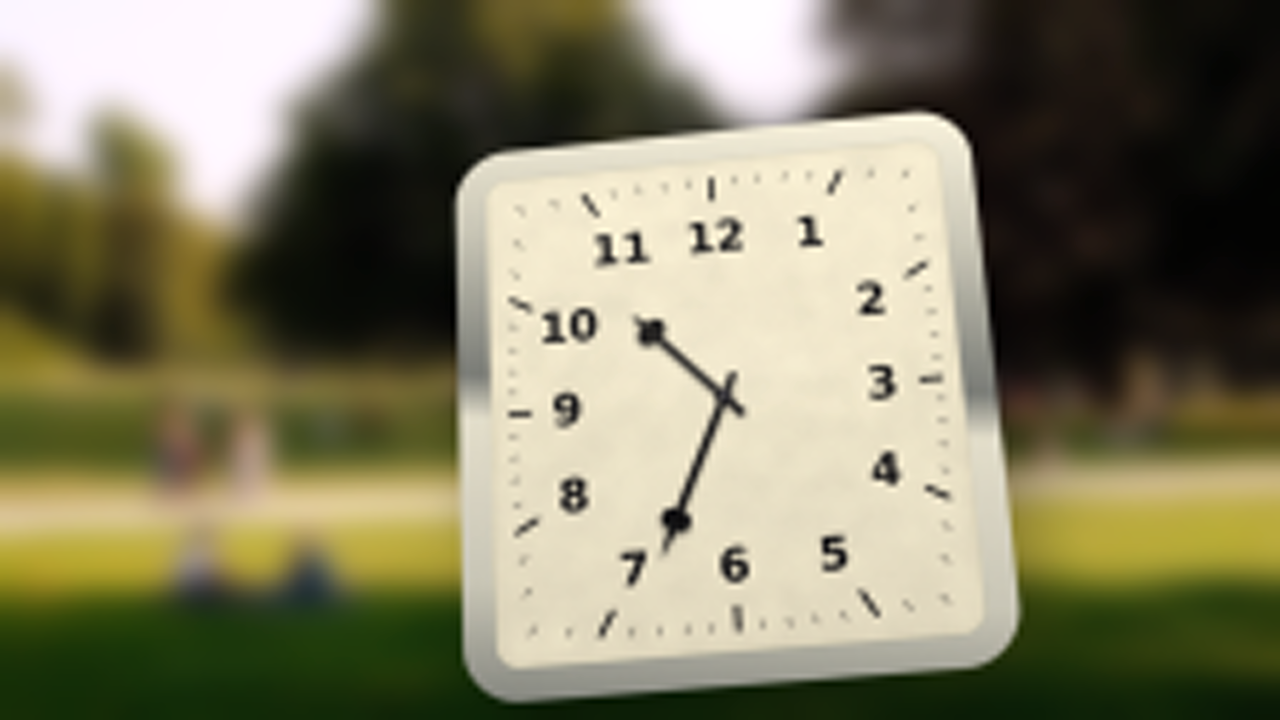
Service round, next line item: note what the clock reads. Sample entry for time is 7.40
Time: 10.34
